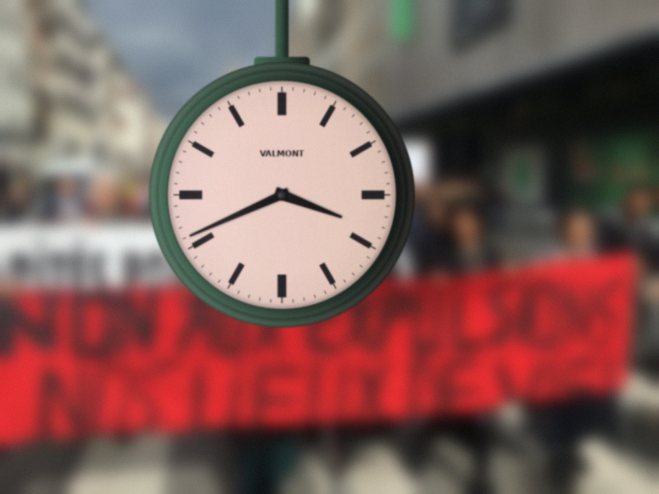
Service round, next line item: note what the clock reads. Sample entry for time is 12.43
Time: 3.41
